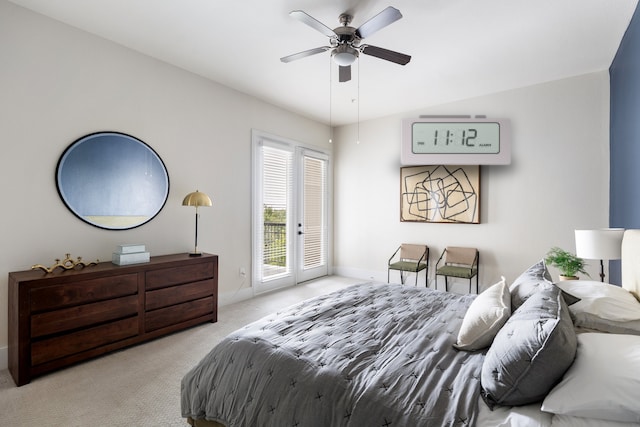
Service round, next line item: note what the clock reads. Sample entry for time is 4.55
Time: 11.12
